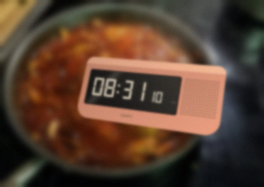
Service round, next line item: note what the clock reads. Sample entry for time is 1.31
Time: 8.31
